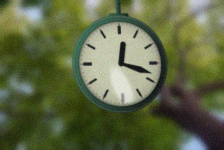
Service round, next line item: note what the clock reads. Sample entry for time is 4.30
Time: 12.18
